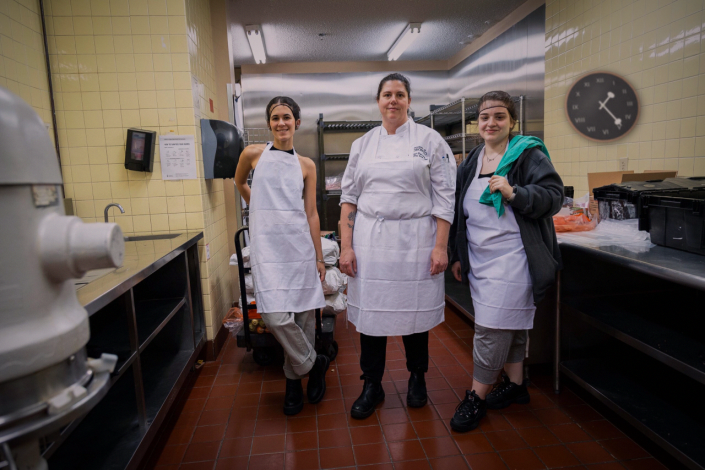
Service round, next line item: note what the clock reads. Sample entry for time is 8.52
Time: 1.24
